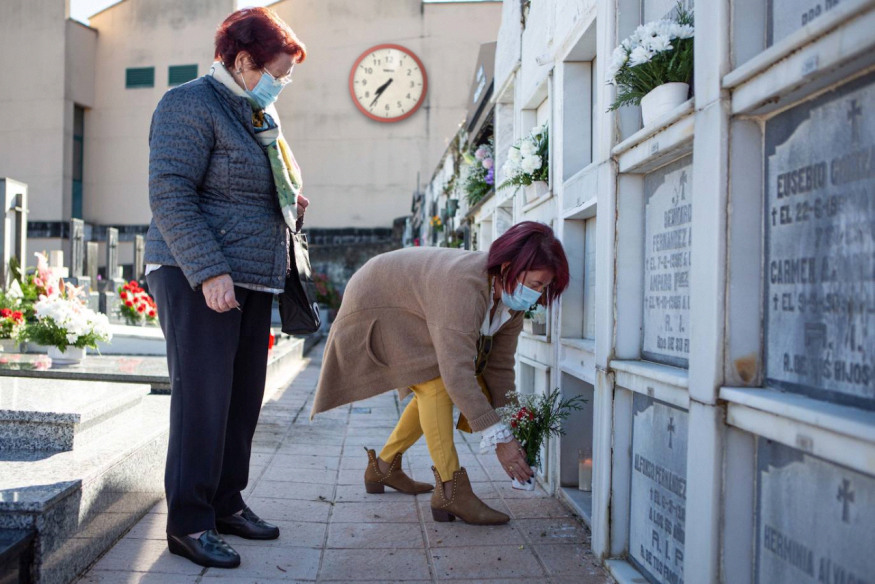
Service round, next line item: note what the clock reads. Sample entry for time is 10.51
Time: 7.36
